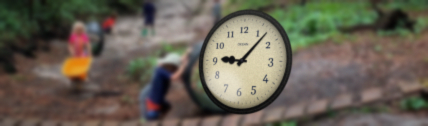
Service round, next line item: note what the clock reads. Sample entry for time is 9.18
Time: 9.07
